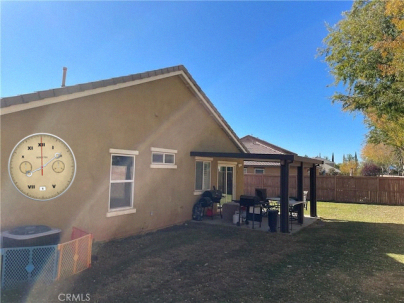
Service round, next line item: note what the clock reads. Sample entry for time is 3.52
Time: 8.09
